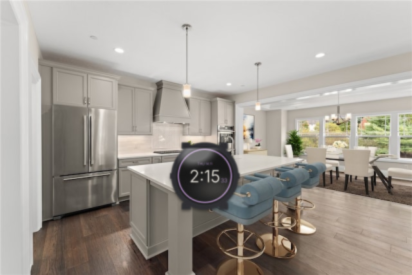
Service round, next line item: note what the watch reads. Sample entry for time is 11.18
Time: 2.15
